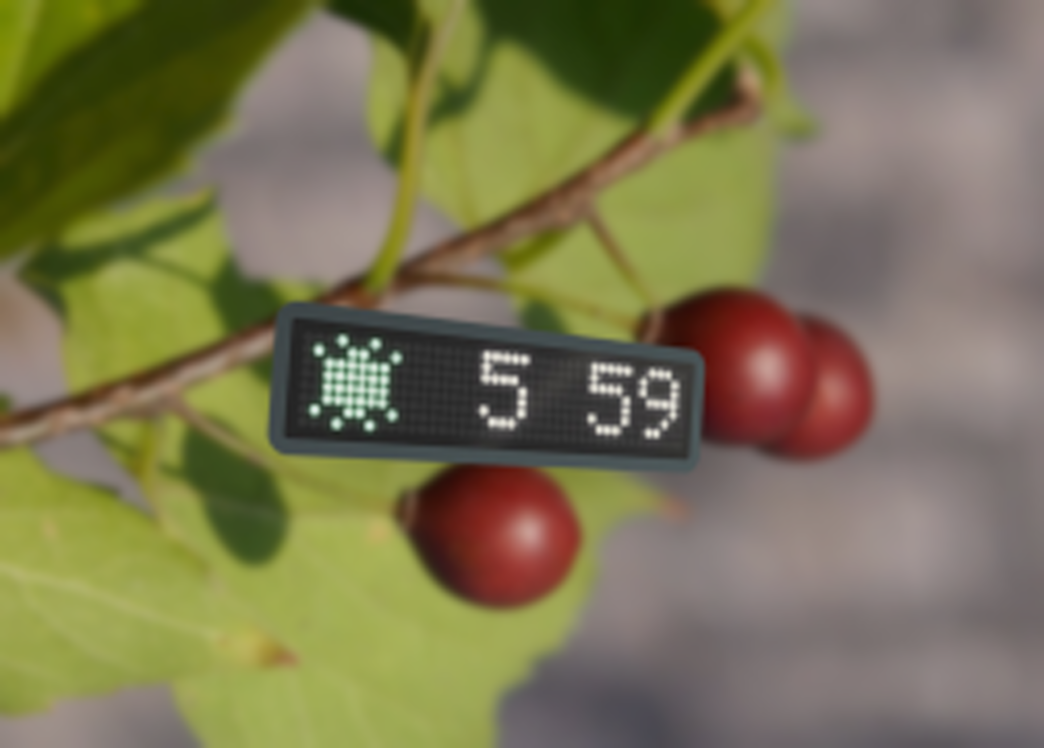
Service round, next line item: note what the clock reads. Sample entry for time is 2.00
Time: 5.59
